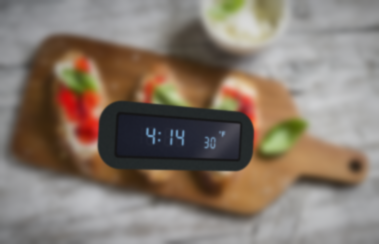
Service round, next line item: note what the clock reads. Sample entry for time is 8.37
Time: 4.14
